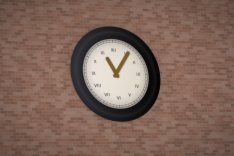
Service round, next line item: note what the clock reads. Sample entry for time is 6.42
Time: 11.06
